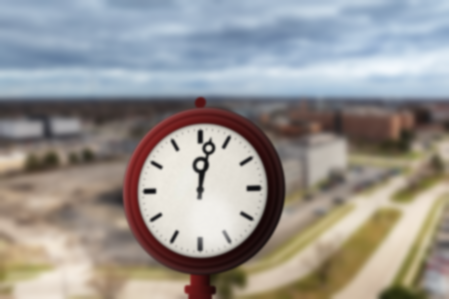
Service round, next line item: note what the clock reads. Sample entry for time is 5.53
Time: 12.02
